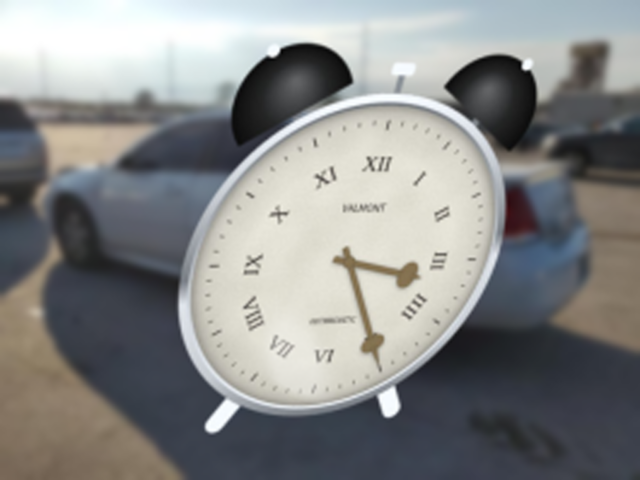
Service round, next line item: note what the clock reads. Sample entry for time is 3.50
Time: 3.25
